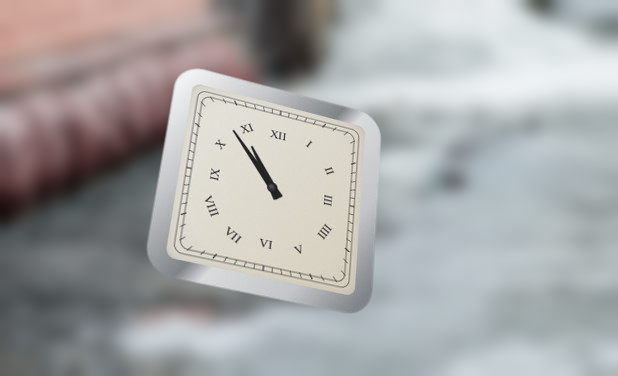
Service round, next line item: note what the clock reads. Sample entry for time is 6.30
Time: 10.53
